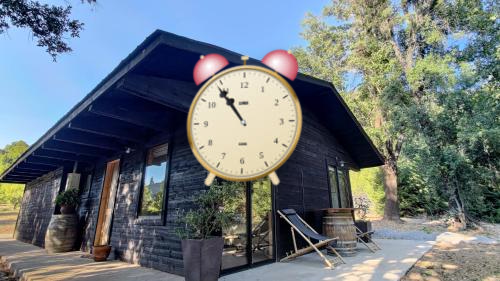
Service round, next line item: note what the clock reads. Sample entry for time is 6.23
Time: 10.54
